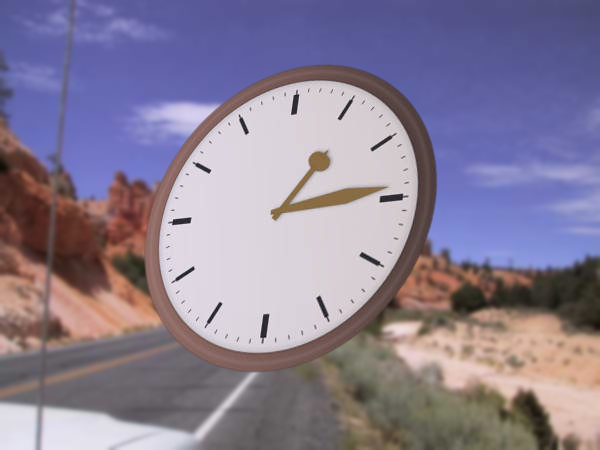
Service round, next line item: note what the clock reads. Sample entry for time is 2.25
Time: 1.14
